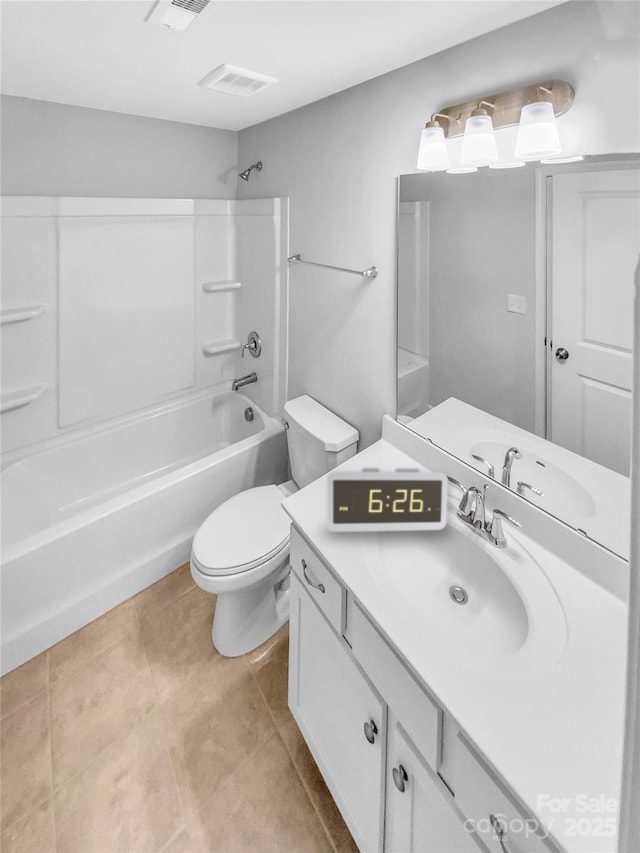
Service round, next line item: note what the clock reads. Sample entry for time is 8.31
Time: 6.26
